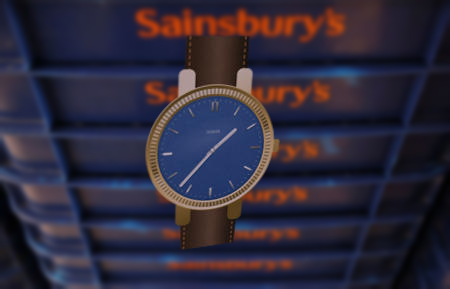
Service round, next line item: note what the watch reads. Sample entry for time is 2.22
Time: 1.37
